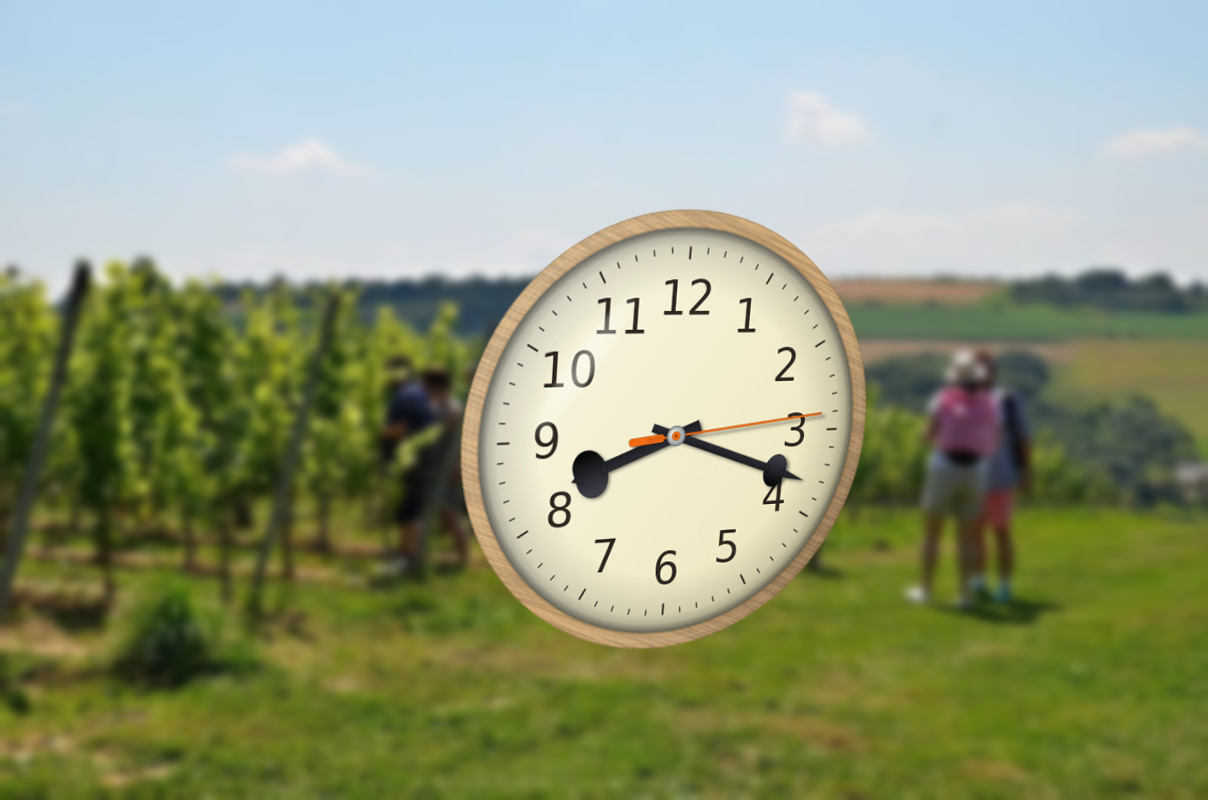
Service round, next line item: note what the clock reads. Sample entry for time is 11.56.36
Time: 8.18.14
